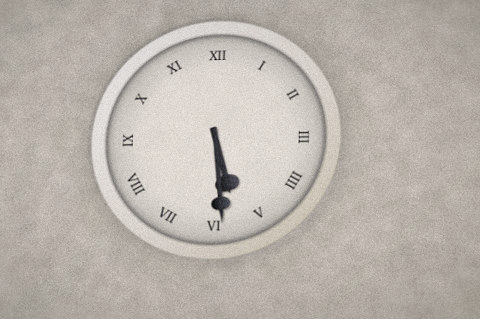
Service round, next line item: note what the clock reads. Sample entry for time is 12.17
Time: 5.29
